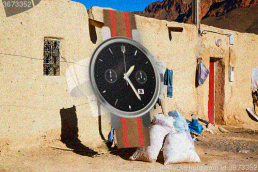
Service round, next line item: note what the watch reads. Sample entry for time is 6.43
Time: 1.25
